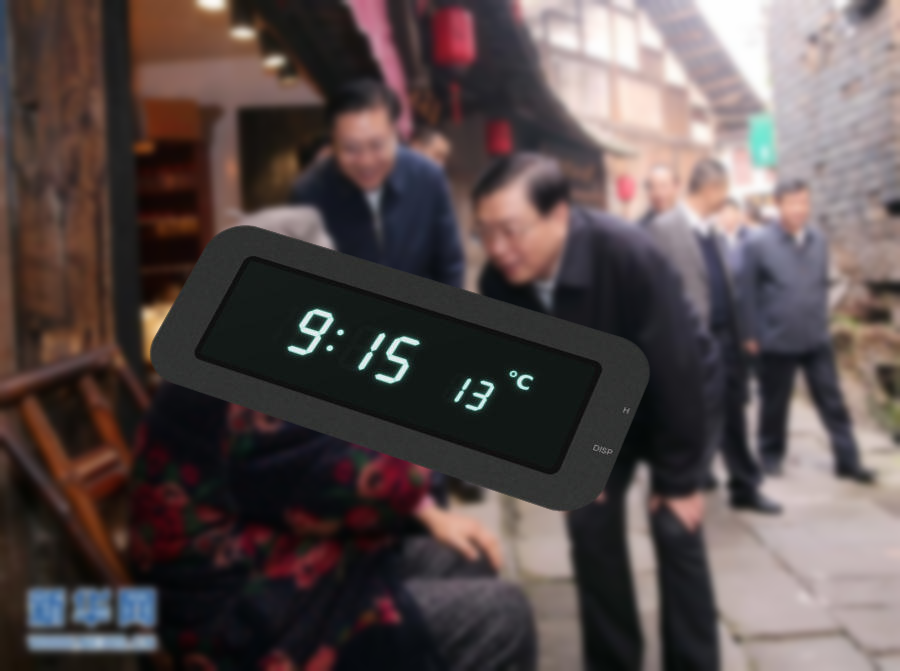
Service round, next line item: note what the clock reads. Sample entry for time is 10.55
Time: 9.15
